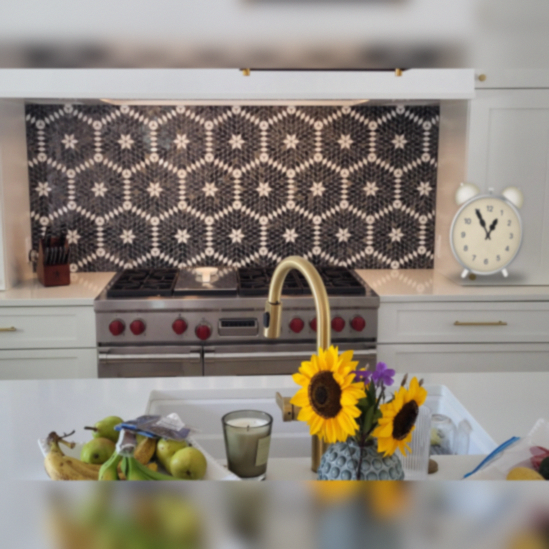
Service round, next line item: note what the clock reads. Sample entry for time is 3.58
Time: 12.55
